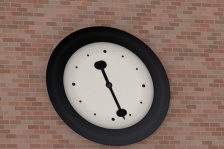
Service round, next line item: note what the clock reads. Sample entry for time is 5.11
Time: 11.27
